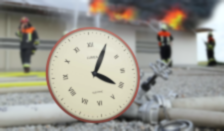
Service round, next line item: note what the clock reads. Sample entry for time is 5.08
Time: 4.05
